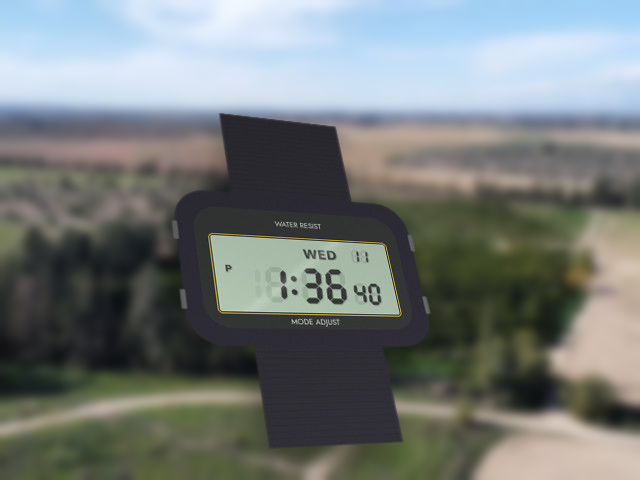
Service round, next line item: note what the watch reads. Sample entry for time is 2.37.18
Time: 1.36.40
